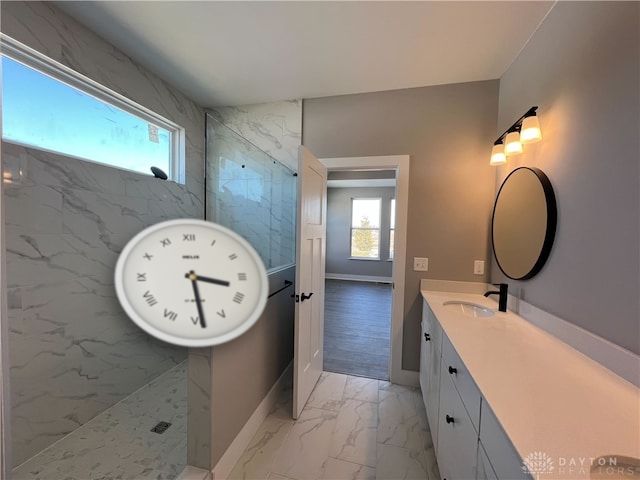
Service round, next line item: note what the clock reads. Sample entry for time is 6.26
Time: 3.29
